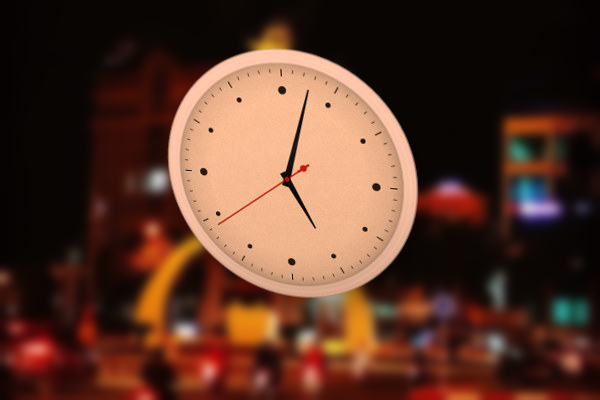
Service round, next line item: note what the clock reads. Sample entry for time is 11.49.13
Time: 5.02.39
